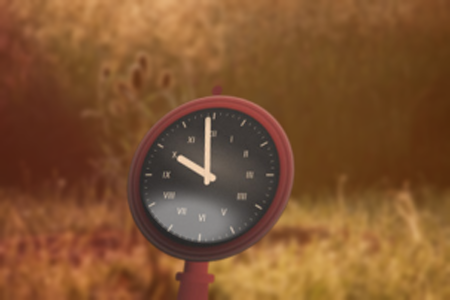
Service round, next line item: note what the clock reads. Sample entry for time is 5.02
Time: 9.59
